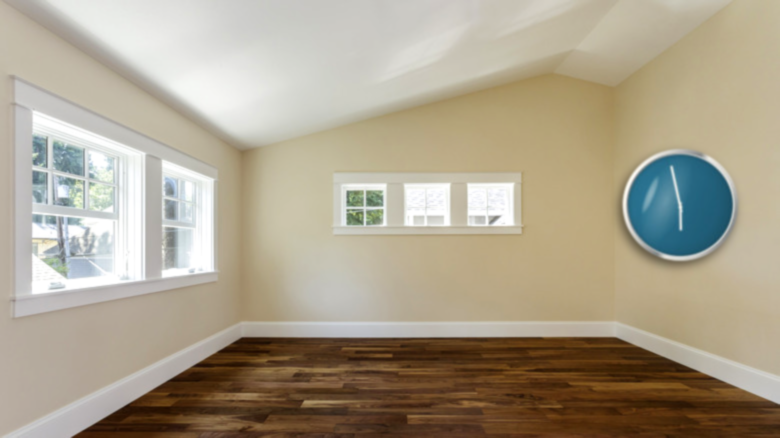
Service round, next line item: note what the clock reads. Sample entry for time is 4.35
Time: 5.58
